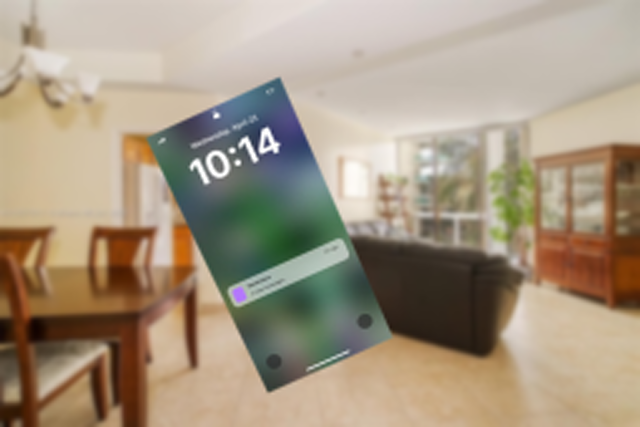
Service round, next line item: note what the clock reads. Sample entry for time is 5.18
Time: 10.14
